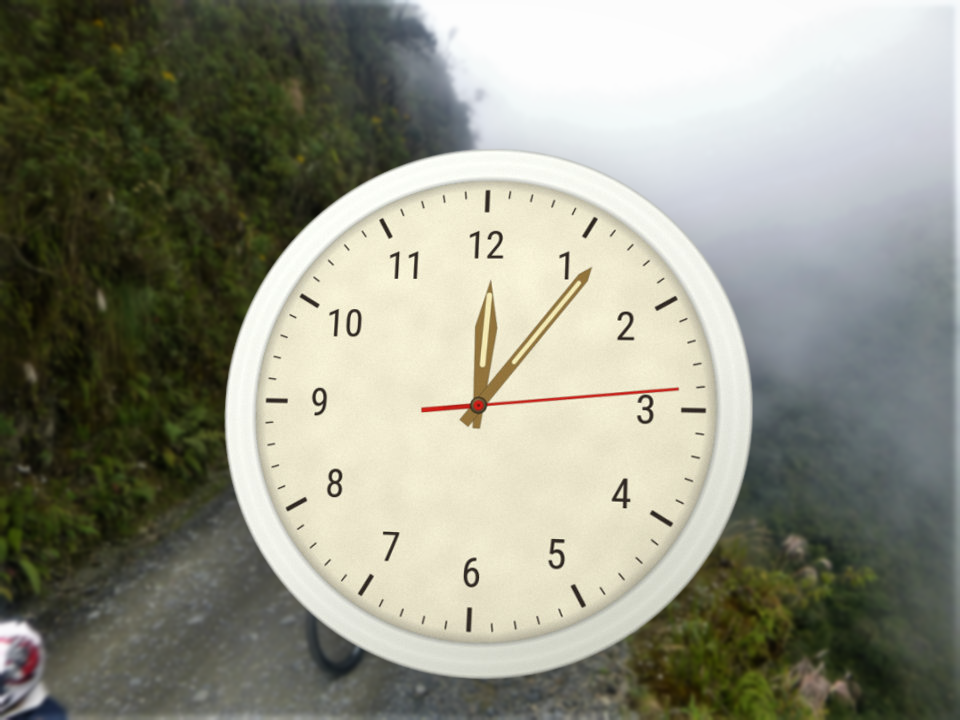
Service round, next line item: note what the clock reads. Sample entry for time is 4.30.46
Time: 12.06.14
